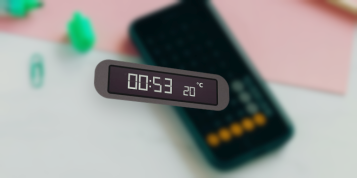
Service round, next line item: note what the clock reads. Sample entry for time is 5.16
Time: 0.53
